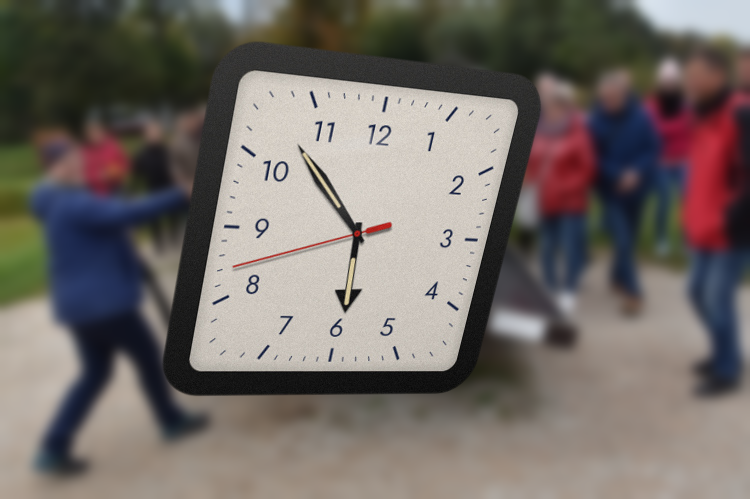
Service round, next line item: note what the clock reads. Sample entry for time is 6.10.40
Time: 5.52.42
